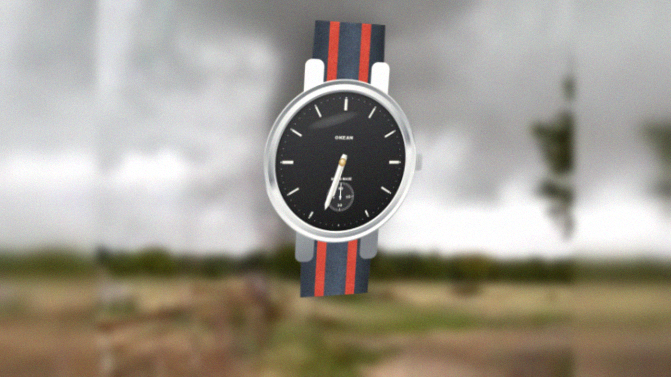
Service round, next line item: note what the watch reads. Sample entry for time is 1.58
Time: 6.33
